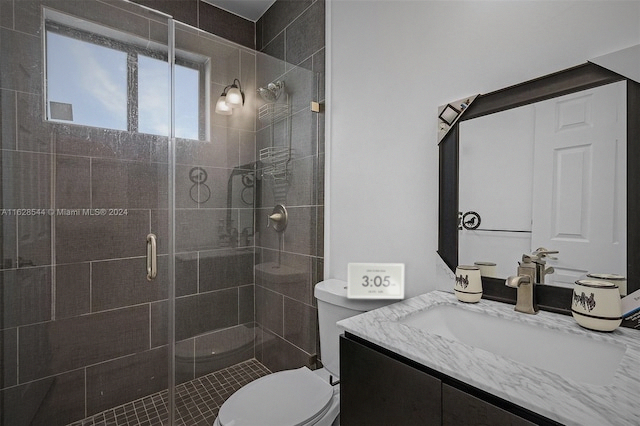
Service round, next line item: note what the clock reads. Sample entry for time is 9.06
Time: 3.05
